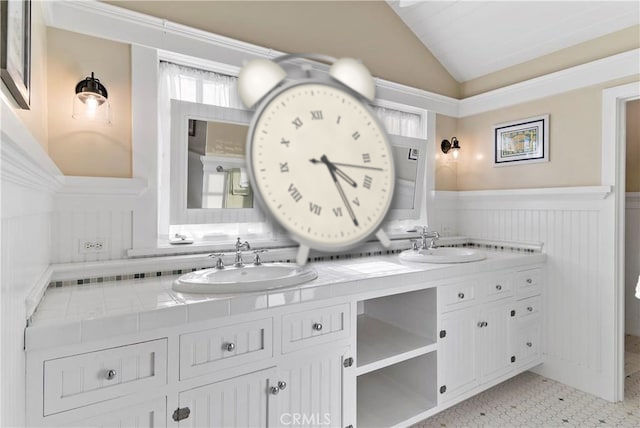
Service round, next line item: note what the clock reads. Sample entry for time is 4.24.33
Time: 4.27.17
